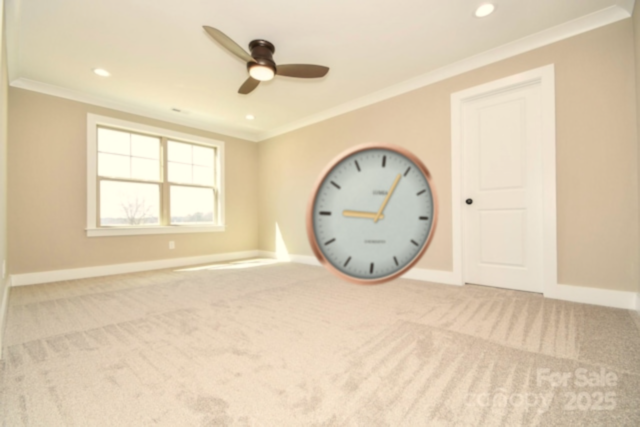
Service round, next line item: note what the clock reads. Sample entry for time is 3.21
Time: 9.04
